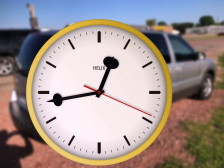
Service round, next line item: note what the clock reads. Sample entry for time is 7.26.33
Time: 12.43.19
